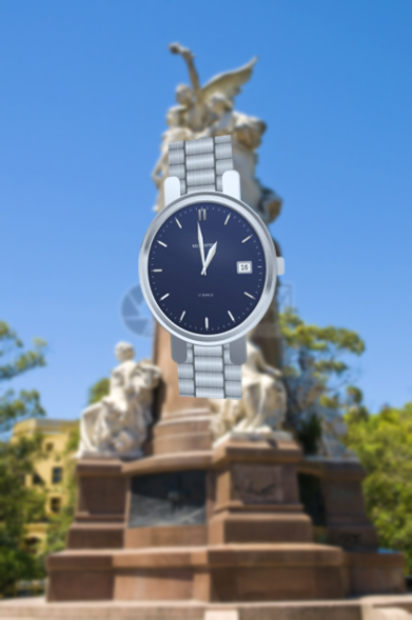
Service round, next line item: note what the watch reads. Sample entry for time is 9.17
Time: 12.59
